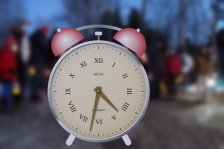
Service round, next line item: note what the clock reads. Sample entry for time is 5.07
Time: 4.32
